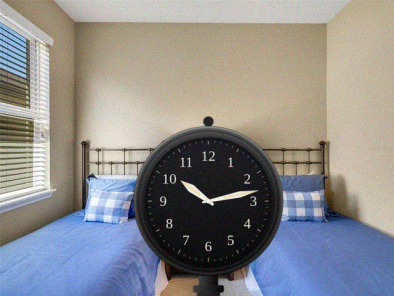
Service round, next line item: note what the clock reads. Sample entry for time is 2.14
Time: 10.13
